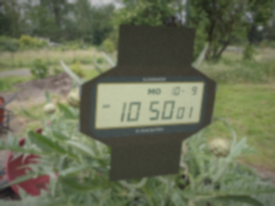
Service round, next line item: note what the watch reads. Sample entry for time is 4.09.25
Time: 10.50.01
